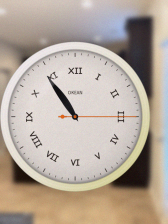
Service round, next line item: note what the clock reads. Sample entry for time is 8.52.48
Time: 10.54.15
